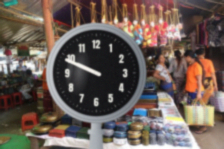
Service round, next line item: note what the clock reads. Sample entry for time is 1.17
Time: 9.49
